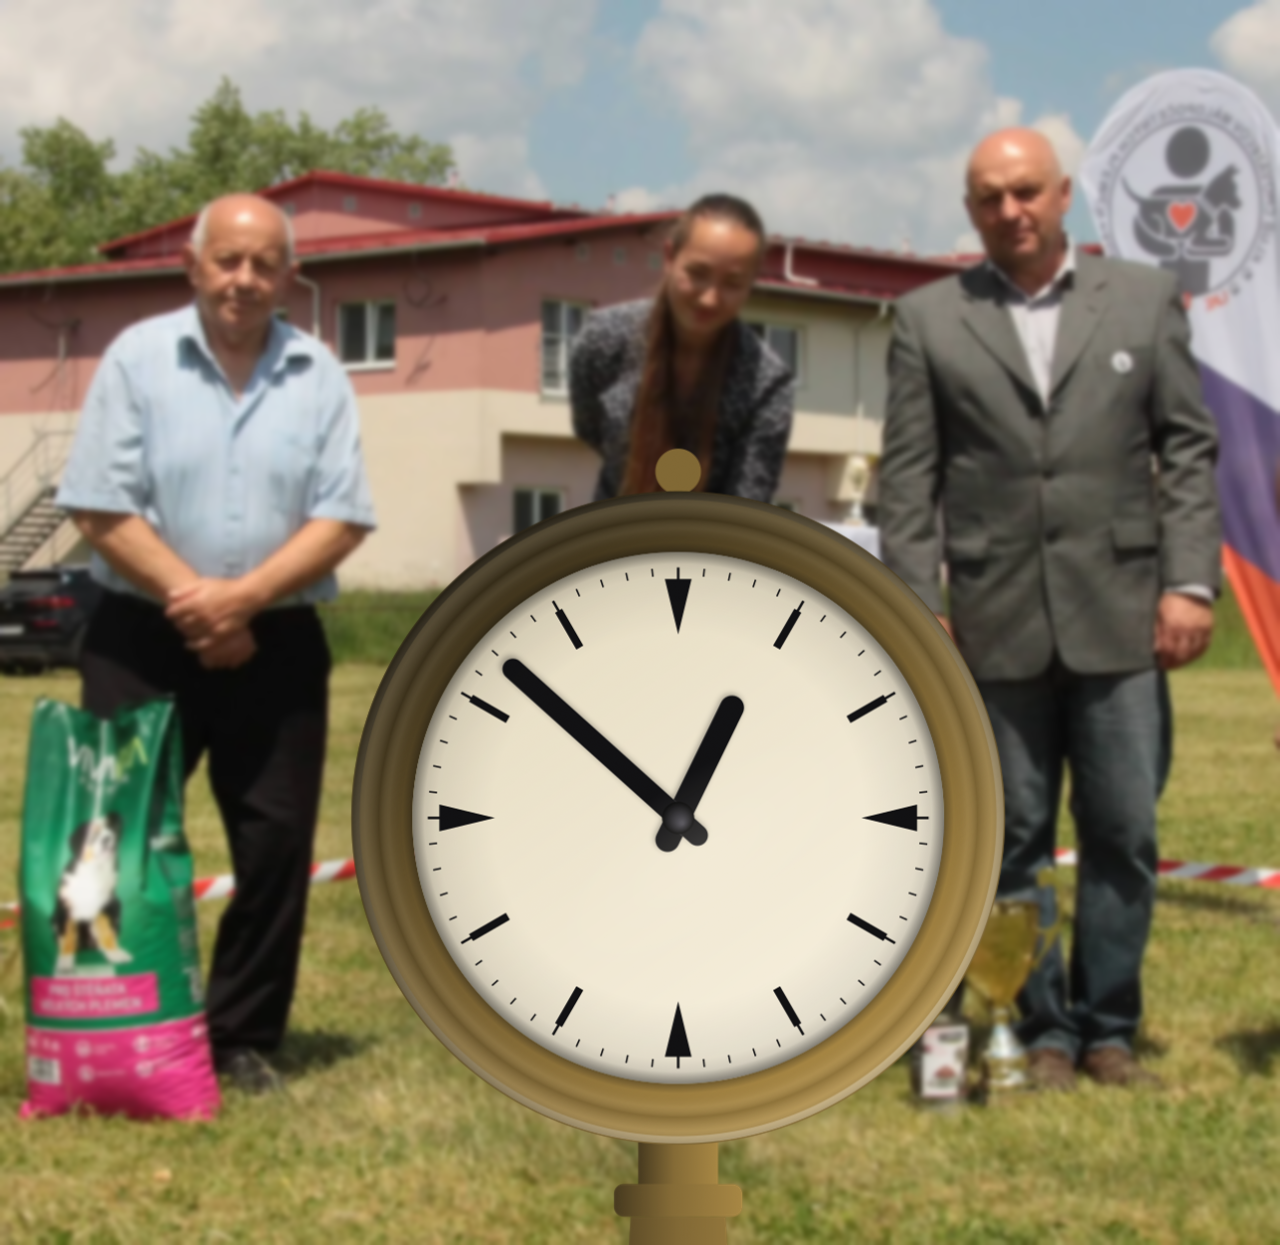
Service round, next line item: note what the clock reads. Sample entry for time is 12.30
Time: 12.52
